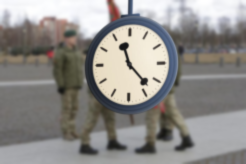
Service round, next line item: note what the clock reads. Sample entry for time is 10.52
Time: 11.23
